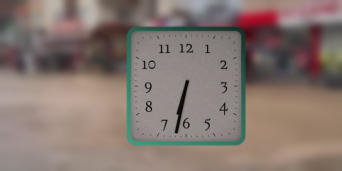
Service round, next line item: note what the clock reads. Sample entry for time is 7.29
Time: 6.32
